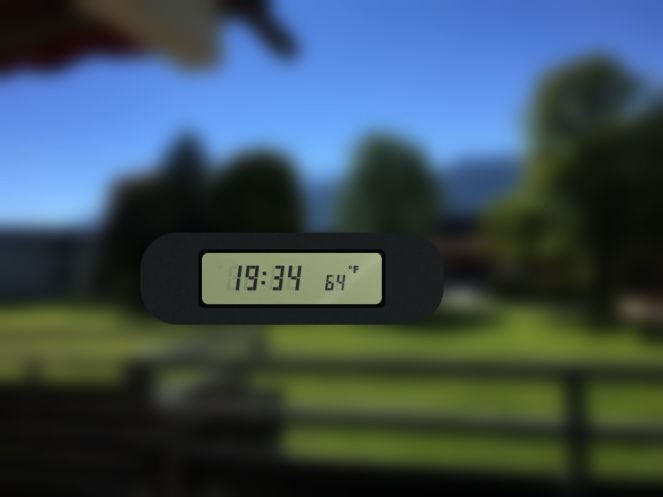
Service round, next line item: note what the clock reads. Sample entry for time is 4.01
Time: 19.34
